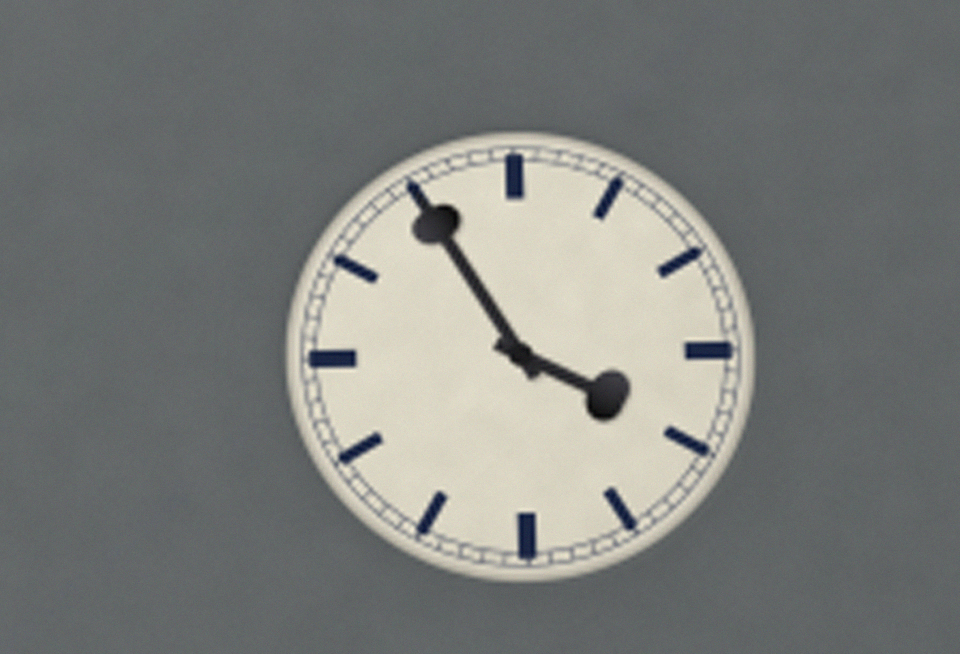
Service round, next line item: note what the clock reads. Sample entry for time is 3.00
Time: 3.55
